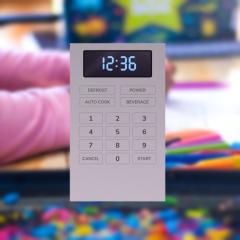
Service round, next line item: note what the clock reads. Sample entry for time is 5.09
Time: 12.36
